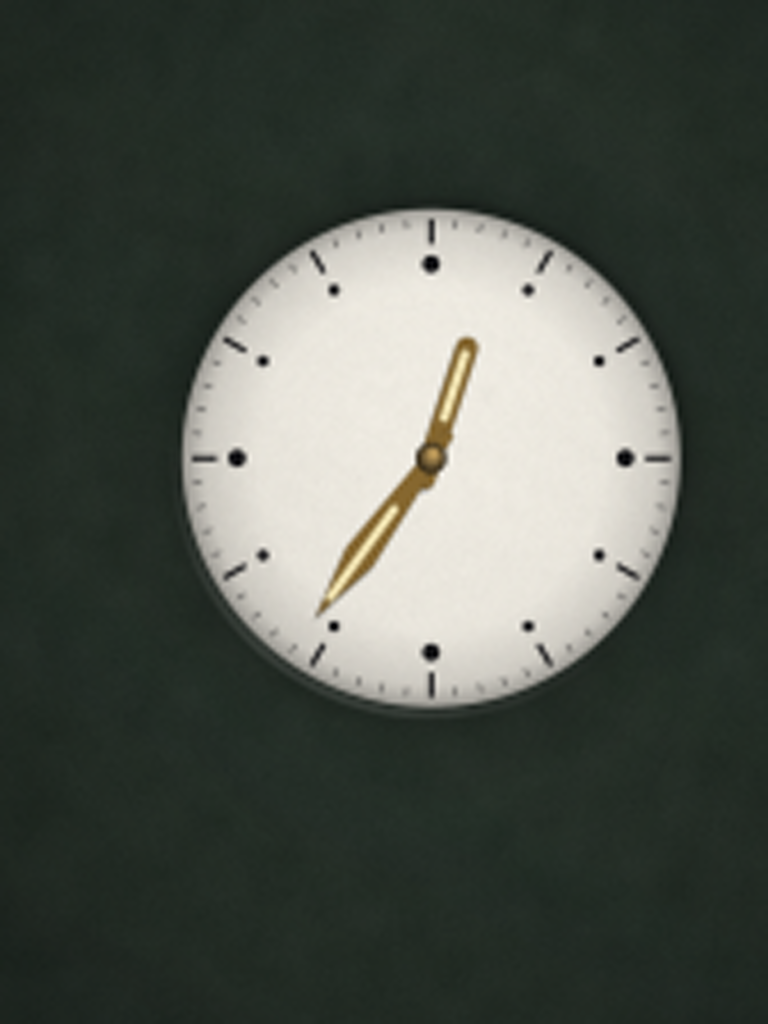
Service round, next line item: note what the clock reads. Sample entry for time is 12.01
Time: 12.36
